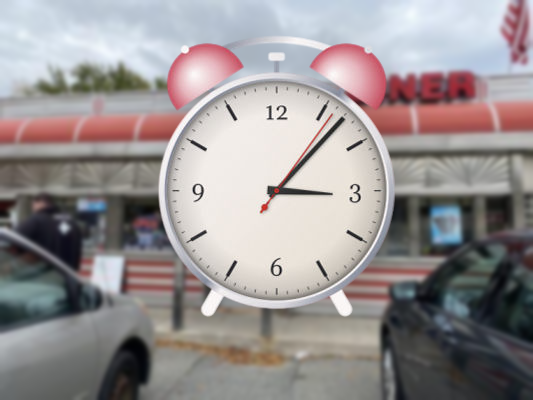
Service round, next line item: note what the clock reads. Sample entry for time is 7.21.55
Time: 3.07.06
